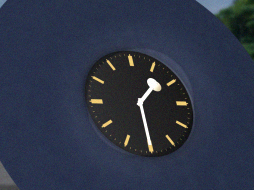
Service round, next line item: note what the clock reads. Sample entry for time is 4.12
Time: 1.30
